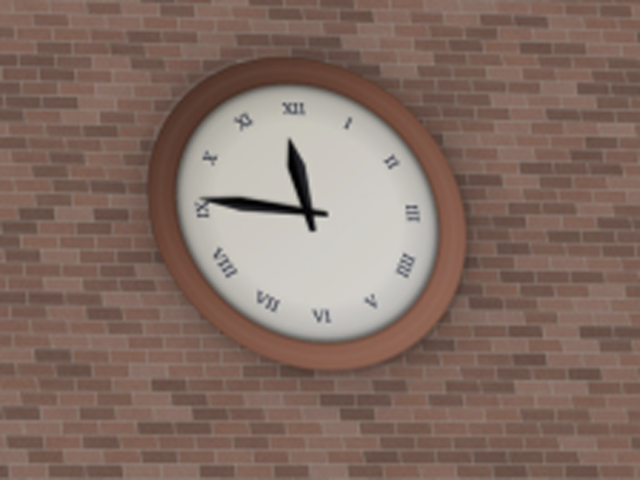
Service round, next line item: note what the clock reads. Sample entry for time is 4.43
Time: 11.46
